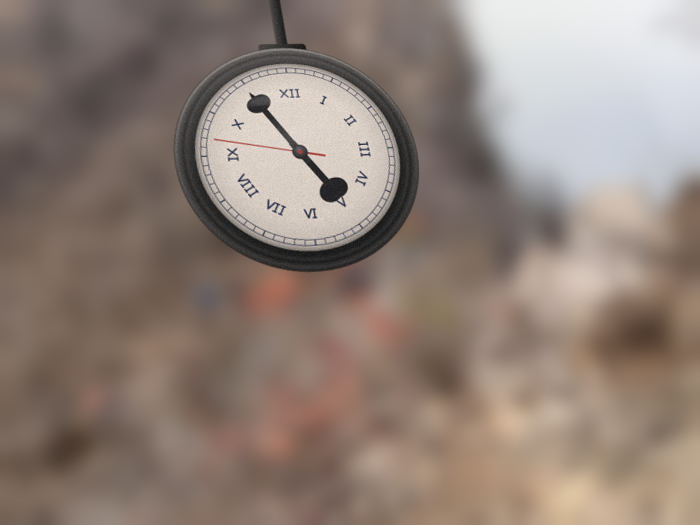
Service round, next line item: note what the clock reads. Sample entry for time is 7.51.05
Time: 4.54.47
